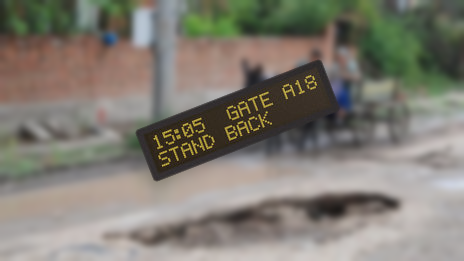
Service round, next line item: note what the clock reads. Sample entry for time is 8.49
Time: 15.05
